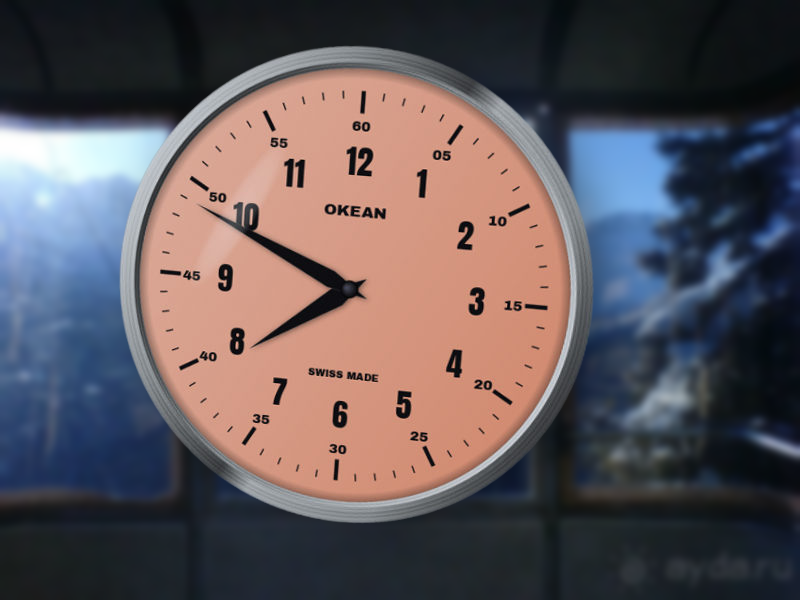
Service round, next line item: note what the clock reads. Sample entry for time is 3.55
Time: 7.49
